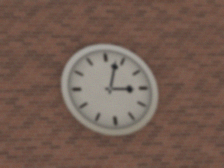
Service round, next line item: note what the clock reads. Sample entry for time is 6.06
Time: 3.03
